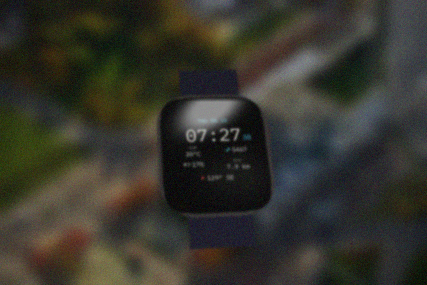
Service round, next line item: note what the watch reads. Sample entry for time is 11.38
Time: 7.27
